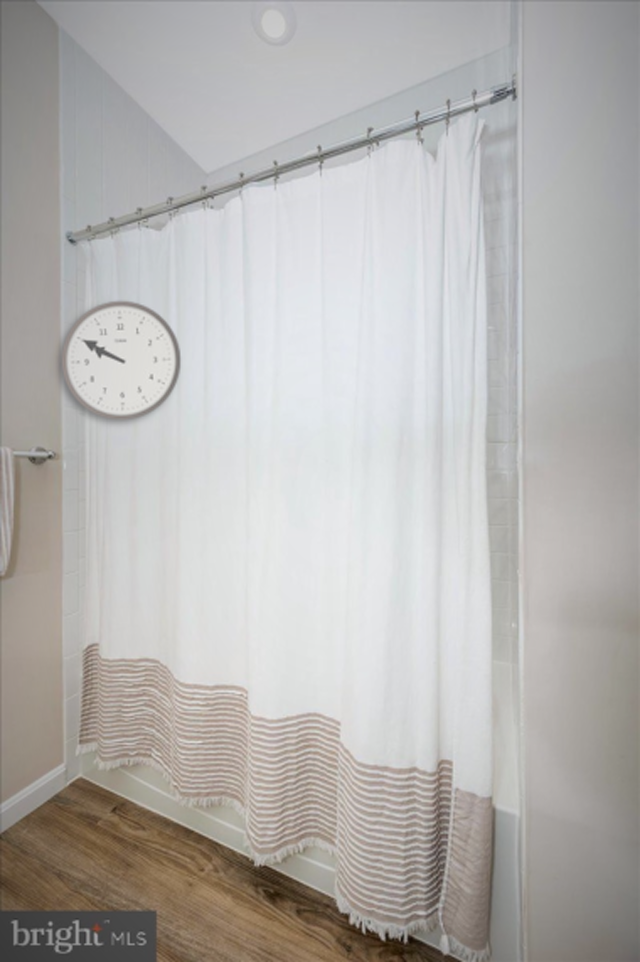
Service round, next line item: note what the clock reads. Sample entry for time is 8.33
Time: 9.50
